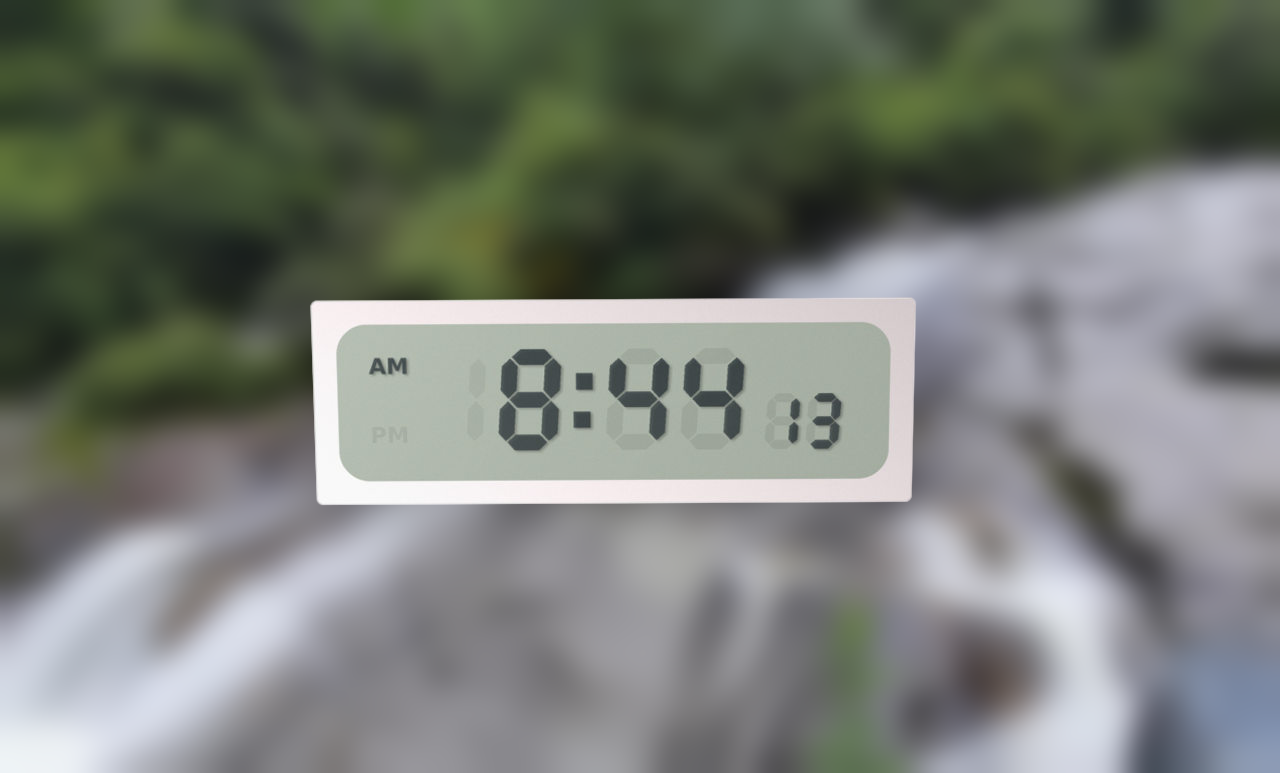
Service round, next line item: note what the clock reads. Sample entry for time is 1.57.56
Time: 8.44.13
